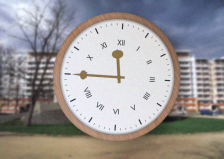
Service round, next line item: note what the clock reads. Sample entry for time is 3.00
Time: 11.45
